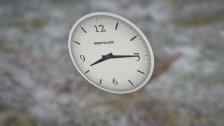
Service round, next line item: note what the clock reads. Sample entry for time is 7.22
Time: 8.15
